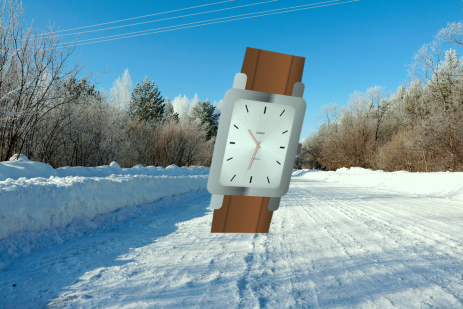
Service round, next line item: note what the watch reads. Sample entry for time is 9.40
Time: 10.32
